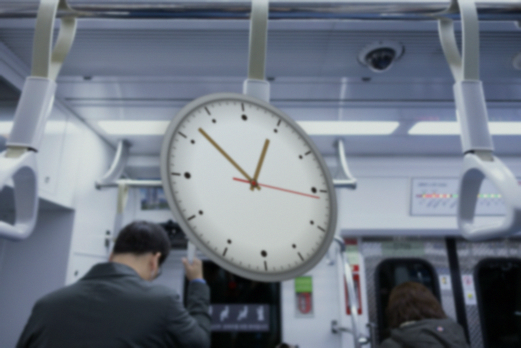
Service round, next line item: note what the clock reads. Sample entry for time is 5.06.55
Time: 12.52.16
